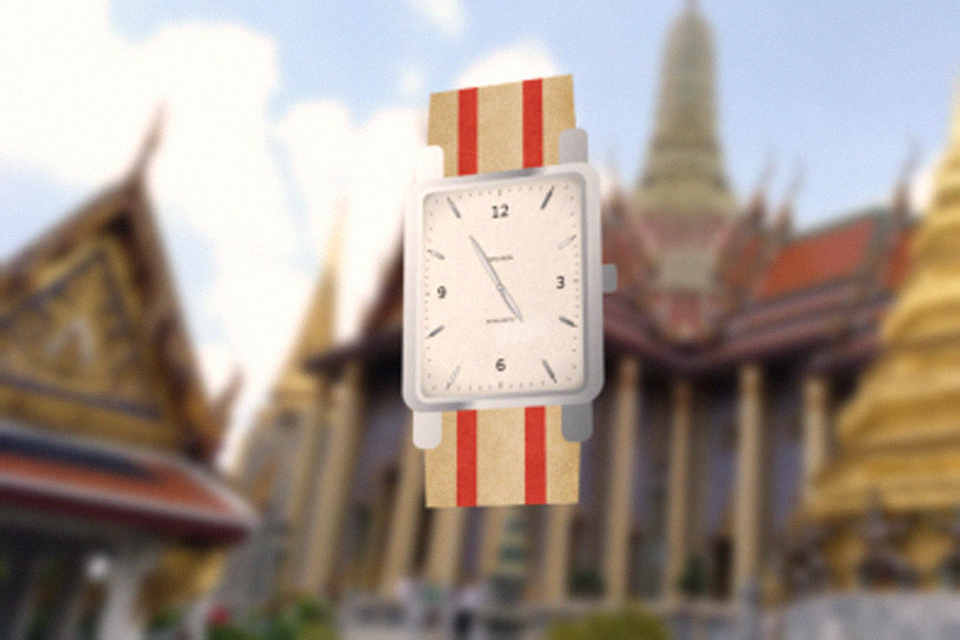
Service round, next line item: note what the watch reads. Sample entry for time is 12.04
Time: 4.55
